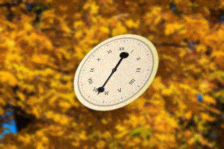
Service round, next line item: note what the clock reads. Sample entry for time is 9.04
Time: 12.33
